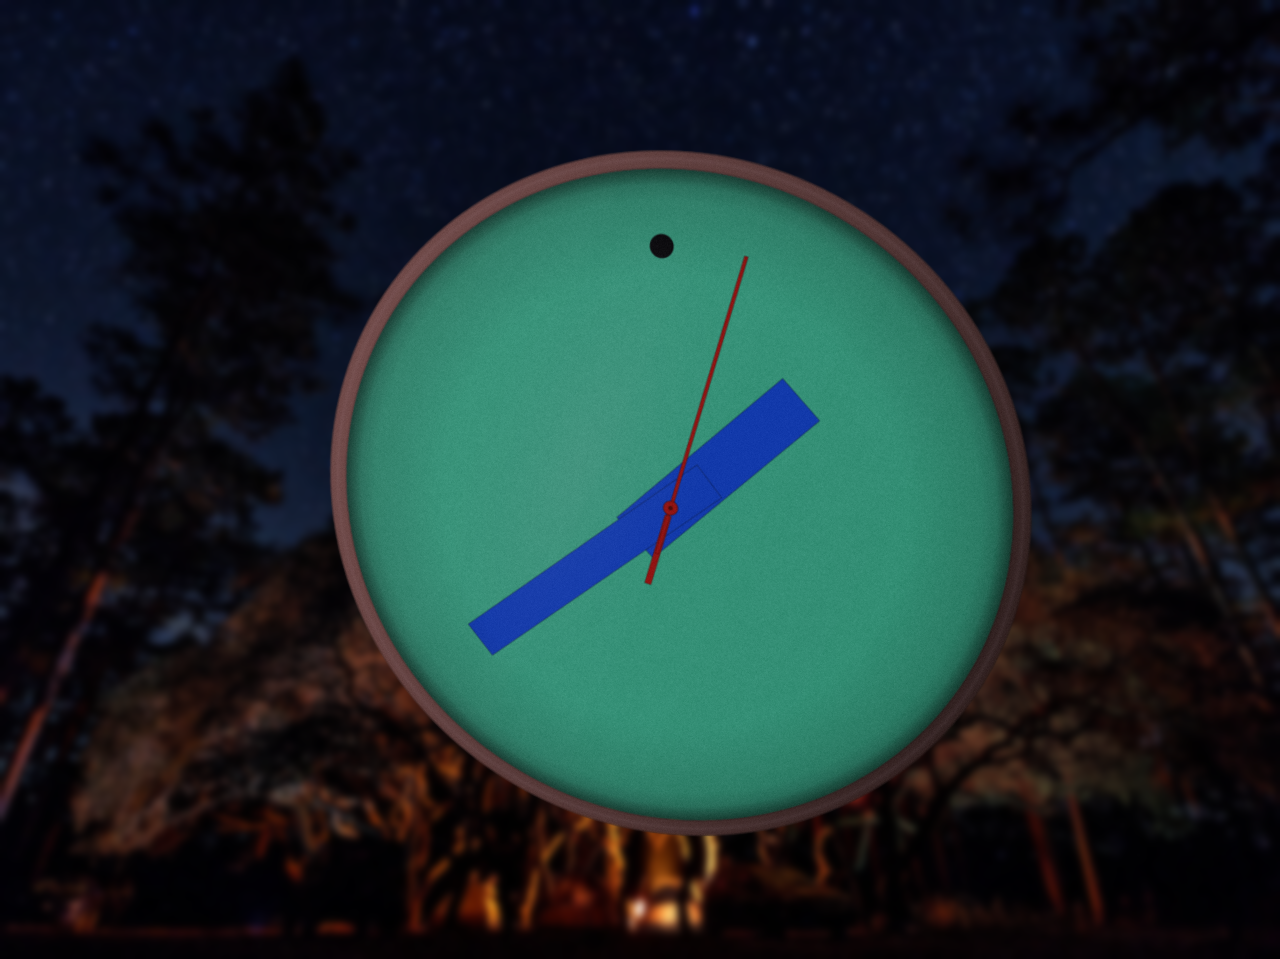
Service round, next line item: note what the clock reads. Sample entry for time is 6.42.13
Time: 1.39.03
